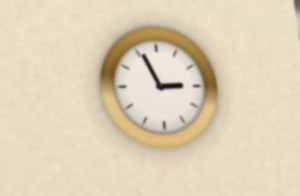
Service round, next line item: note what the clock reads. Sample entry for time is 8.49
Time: 2.56
